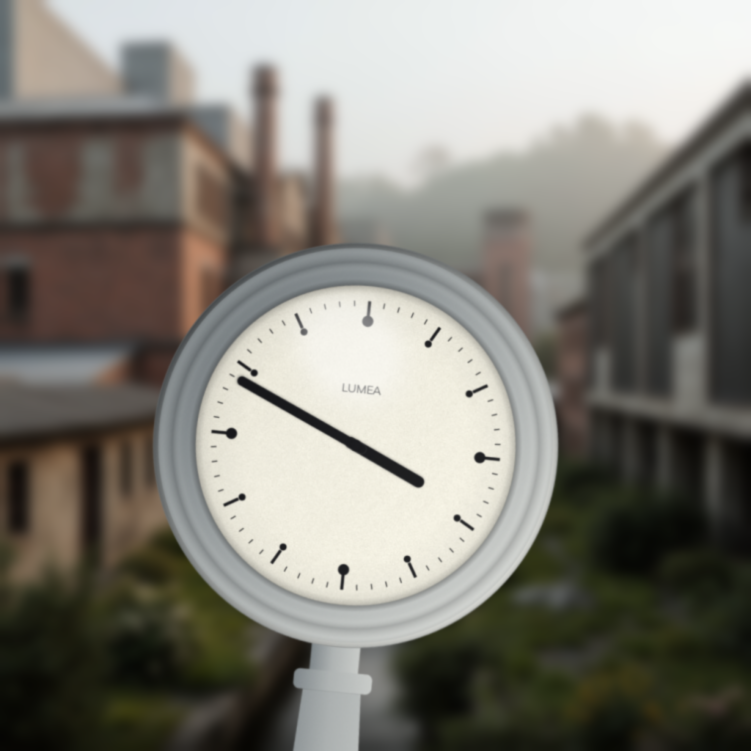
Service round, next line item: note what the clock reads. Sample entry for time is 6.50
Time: 3.49
